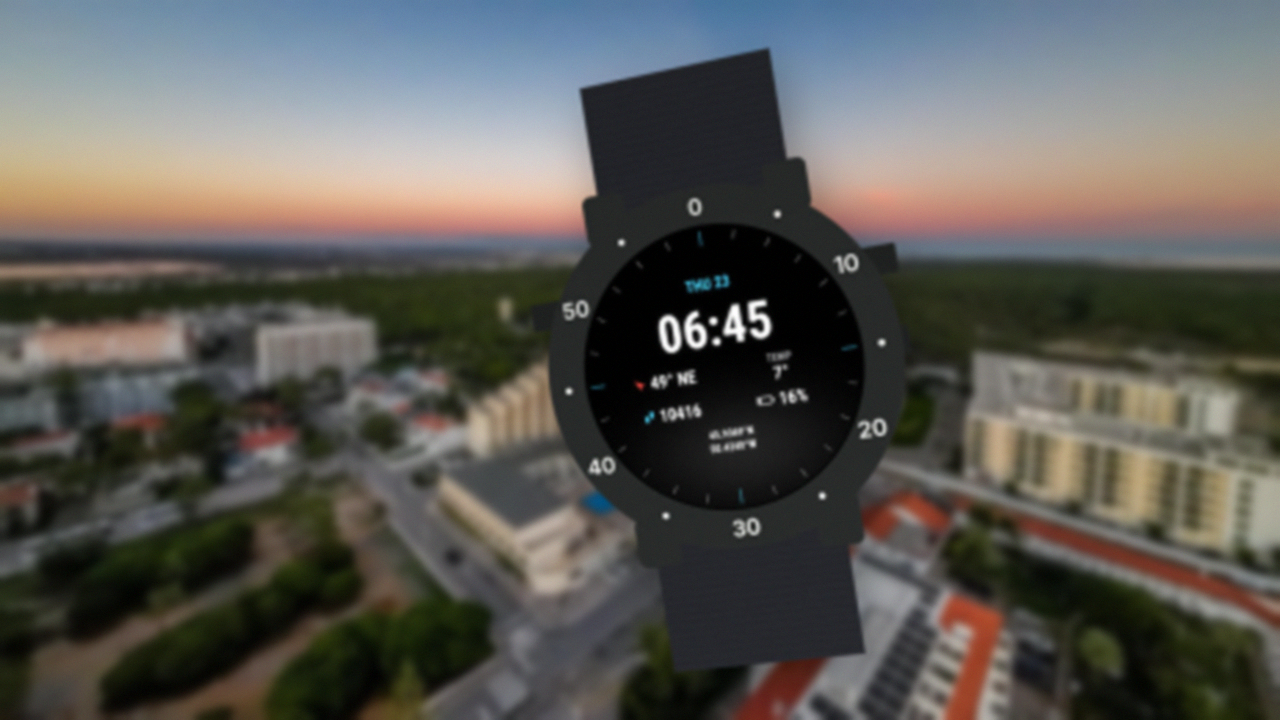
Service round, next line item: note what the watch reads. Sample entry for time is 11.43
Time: 6.45
